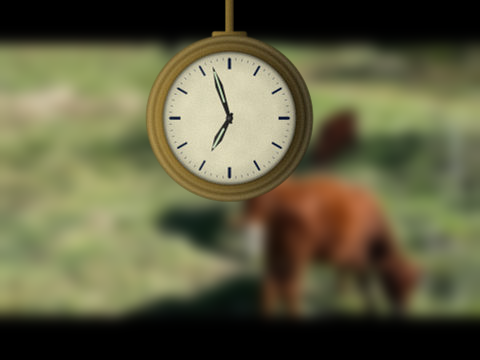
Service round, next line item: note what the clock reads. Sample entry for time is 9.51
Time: 6.57
